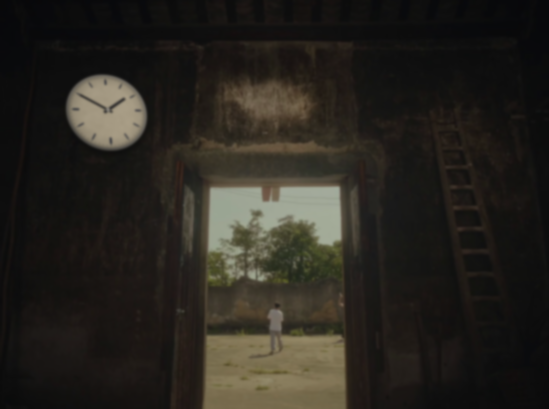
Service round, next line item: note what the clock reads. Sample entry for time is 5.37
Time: 1.50
